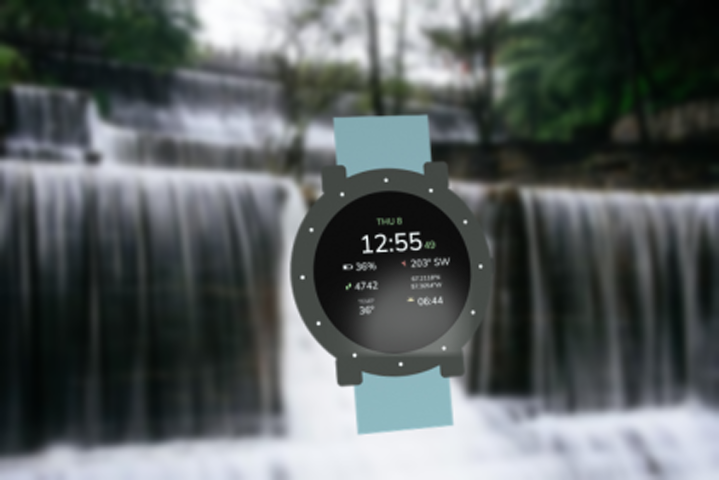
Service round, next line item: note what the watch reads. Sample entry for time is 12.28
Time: 12.55
